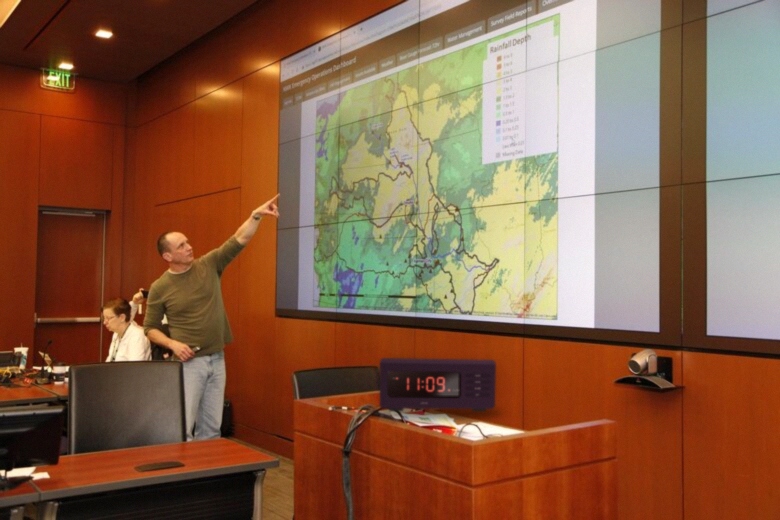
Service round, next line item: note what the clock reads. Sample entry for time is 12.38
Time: 11.09
